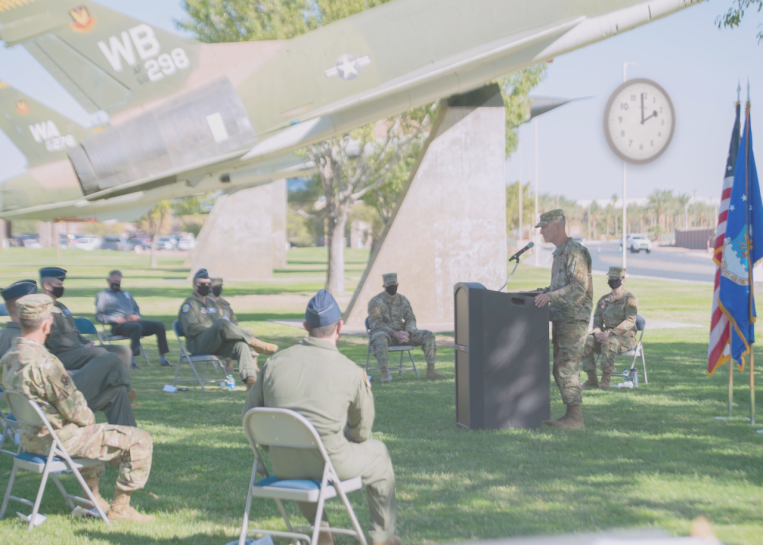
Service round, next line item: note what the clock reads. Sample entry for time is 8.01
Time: 1.59
